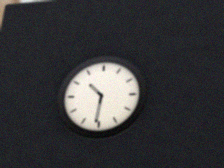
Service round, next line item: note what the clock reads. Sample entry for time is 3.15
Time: 10.31
